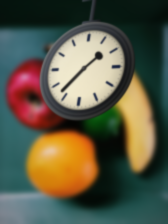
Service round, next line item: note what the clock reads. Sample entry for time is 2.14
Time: 1.37
